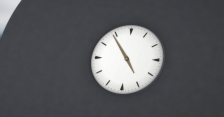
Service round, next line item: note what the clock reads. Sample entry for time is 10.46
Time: 4.54
